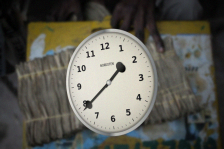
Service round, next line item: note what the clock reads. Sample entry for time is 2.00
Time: 1.39
